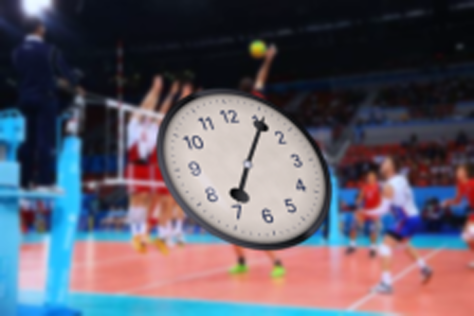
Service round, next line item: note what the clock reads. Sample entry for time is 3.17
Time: 7.06
